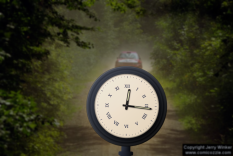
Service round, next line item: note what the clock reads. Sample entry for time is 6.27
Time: 12.16
